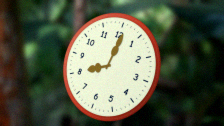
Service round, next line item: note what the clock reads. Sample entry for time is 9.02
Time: 8.01
